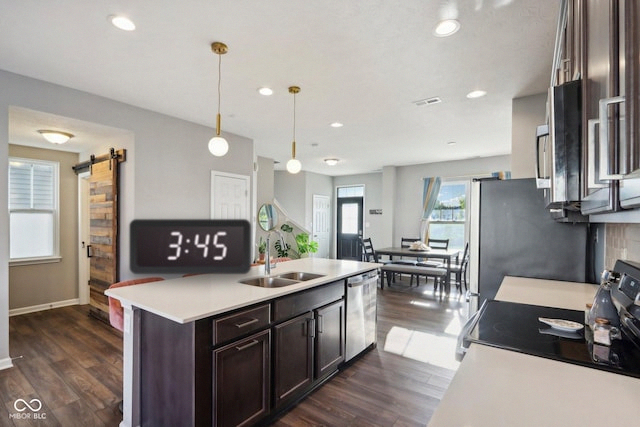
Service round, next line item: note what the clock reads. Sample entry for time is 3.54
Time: 3.45
